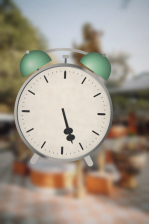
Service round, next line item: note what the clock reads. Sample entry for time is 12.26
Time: 5.27
